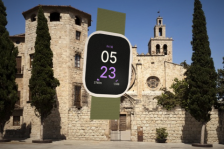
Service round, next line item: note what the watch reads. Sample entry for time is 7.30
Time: 5.23
